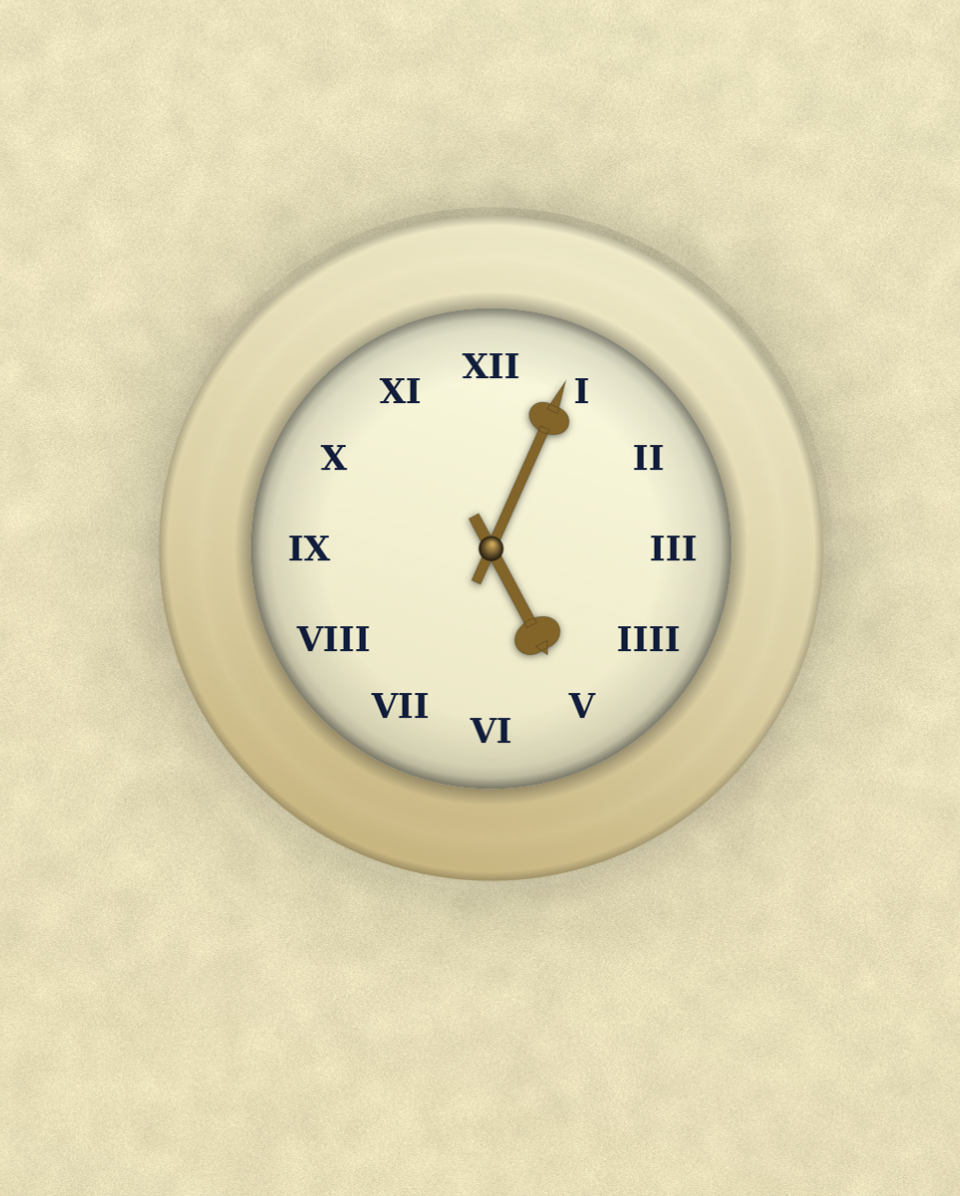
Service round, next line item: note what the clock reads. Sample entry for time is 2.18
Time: 5.04
